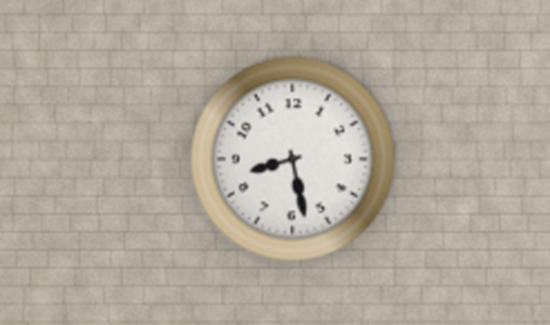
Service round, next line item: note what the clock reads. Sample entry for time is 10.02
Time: 8.28
